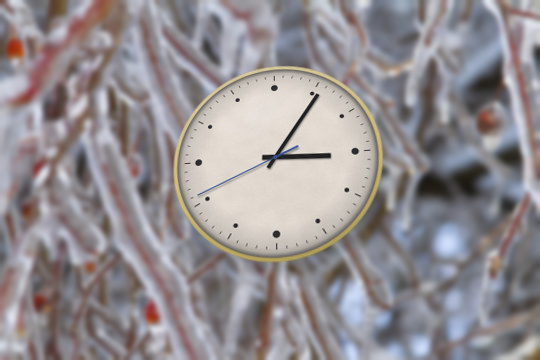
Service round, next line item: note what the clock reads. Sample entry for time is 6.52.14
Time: 3.05.41
